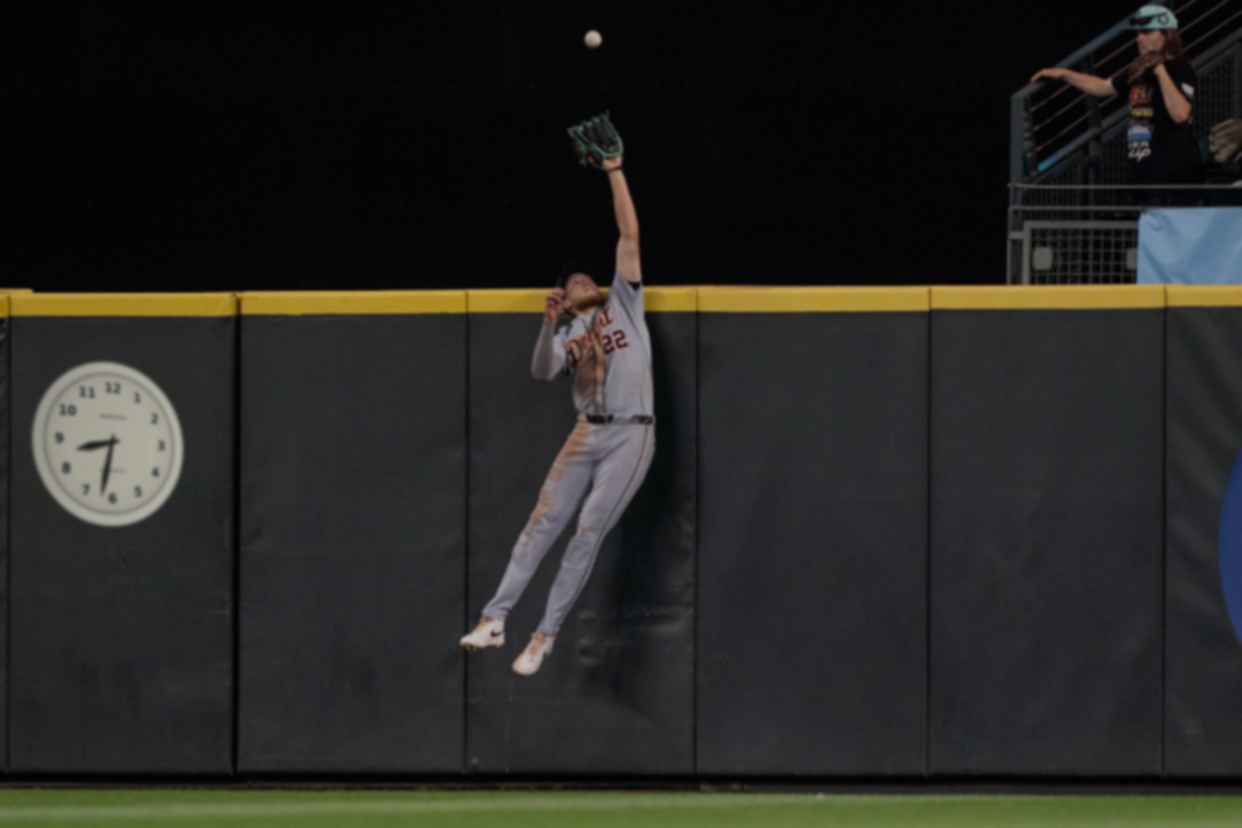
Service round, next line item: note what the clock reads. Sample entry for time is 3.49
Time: 8.32
